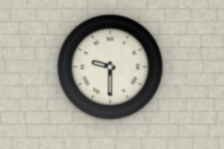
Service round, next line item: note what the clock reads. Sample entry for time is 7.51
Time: 9.30
